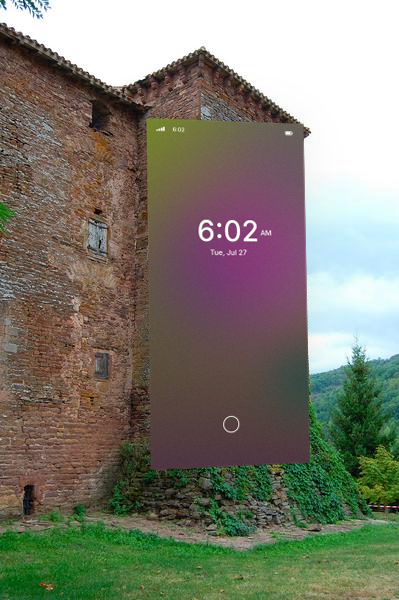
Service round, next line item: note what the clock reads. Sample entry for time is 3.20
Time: 6.02
